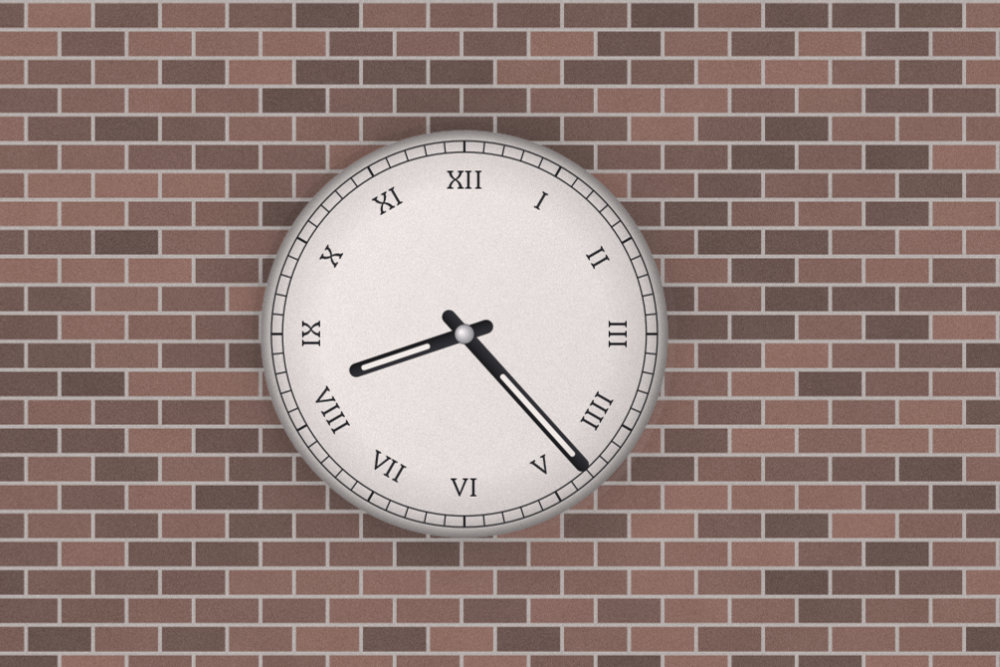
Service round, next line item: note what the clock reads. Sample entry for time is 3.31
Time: 8.23
